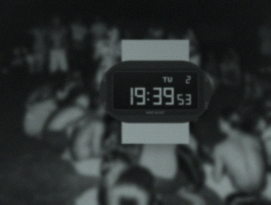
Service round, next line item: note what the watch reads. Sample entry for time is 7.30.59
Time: 19.39.53
